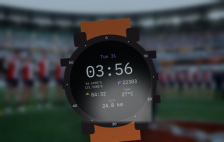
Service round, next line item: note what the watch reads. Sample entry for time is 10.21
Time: 3.56
